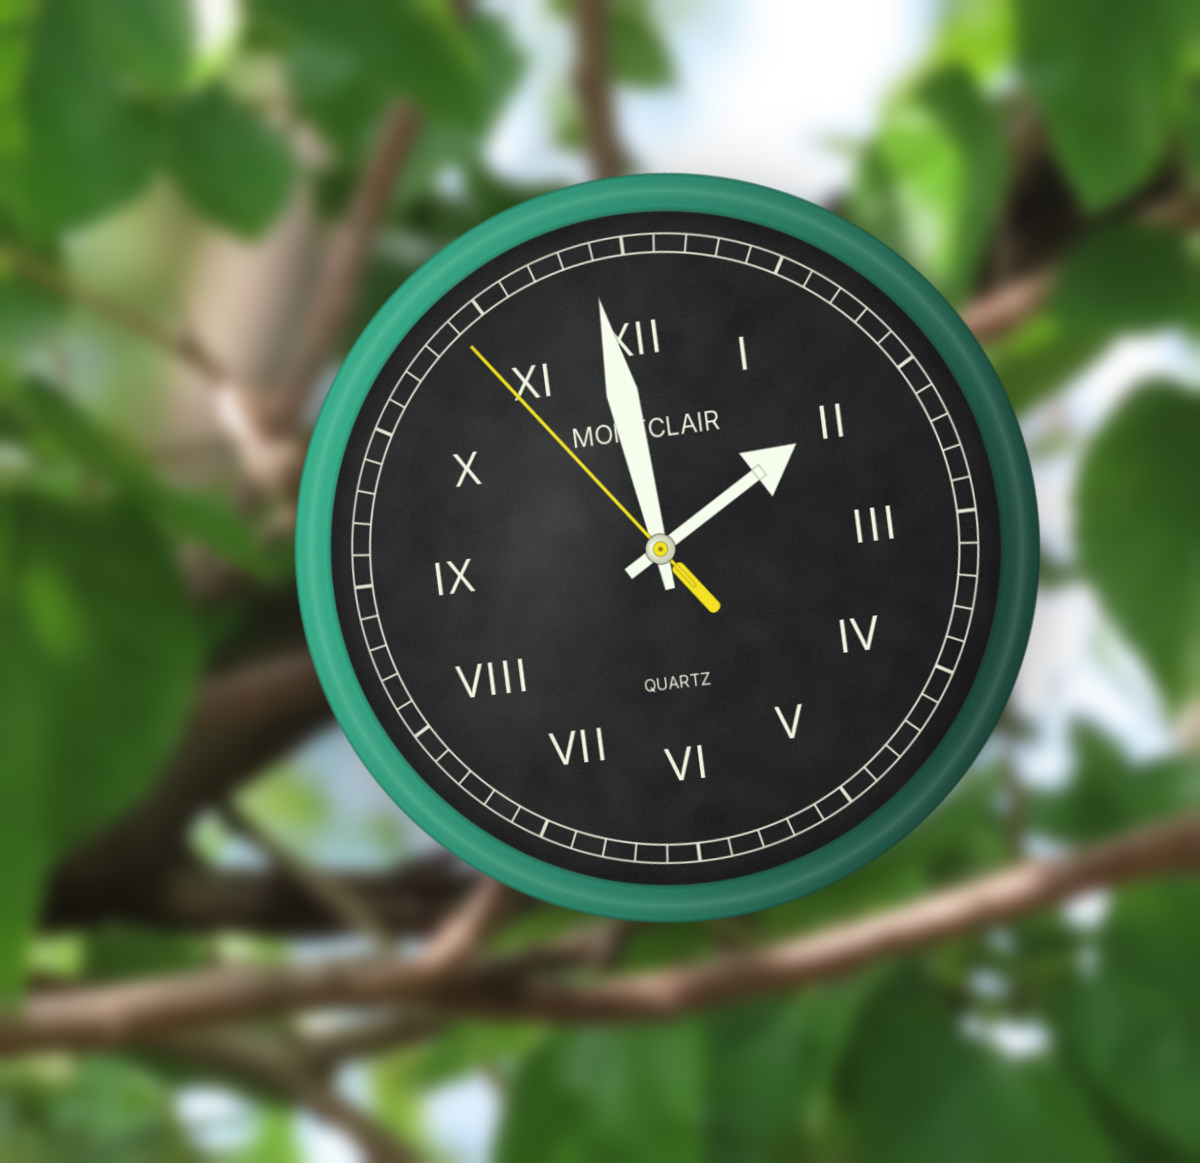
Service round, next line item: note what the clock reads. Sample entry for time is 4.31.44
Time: 1.58.54
